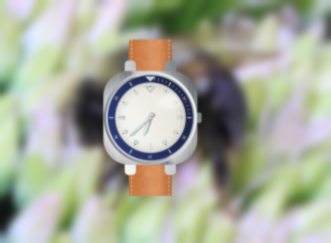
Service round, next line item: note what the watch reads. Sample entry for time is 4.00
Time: 6.38
